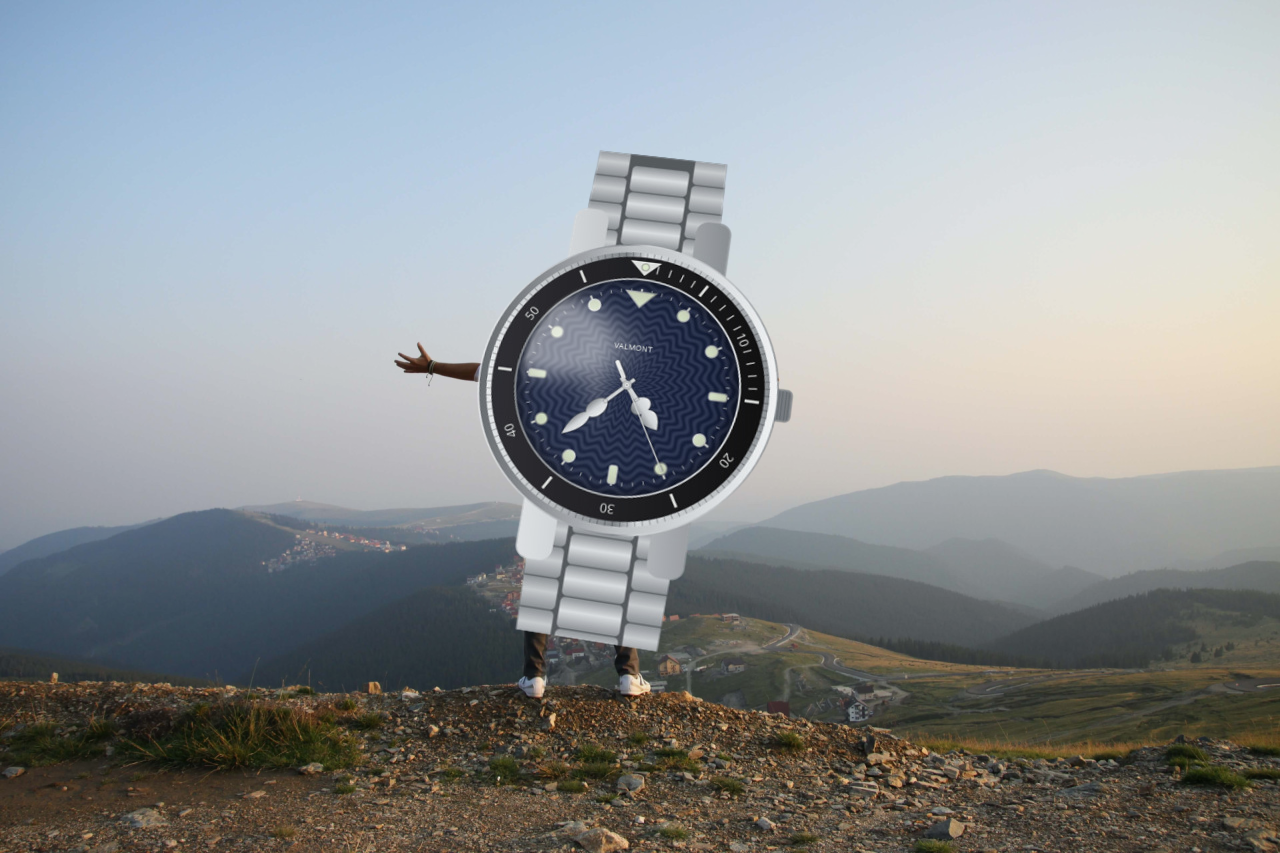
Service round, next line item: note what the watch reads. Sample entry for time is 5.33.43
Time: 4.37.25
